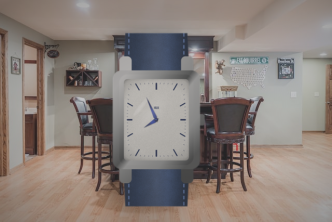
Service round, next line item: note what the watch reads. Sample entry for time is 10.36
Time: 7.56
